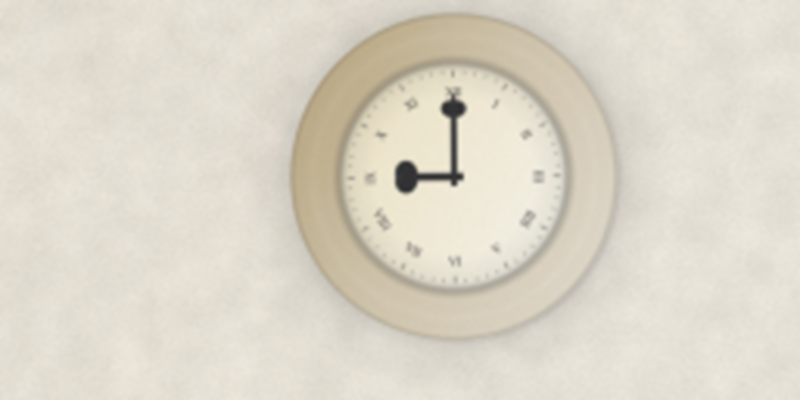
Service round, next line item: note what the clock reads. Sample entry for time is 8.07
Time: 9.00
